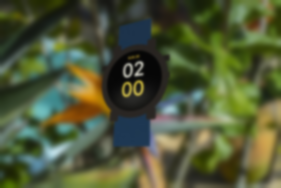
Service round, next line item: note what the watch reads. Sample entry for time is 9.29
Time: 2.00
